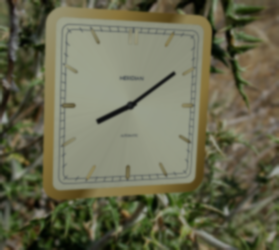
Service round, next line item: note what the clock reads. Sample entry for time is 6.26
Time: 8.09
